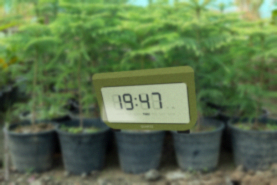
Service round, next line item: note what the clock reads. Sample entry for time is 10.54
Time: 19.47
